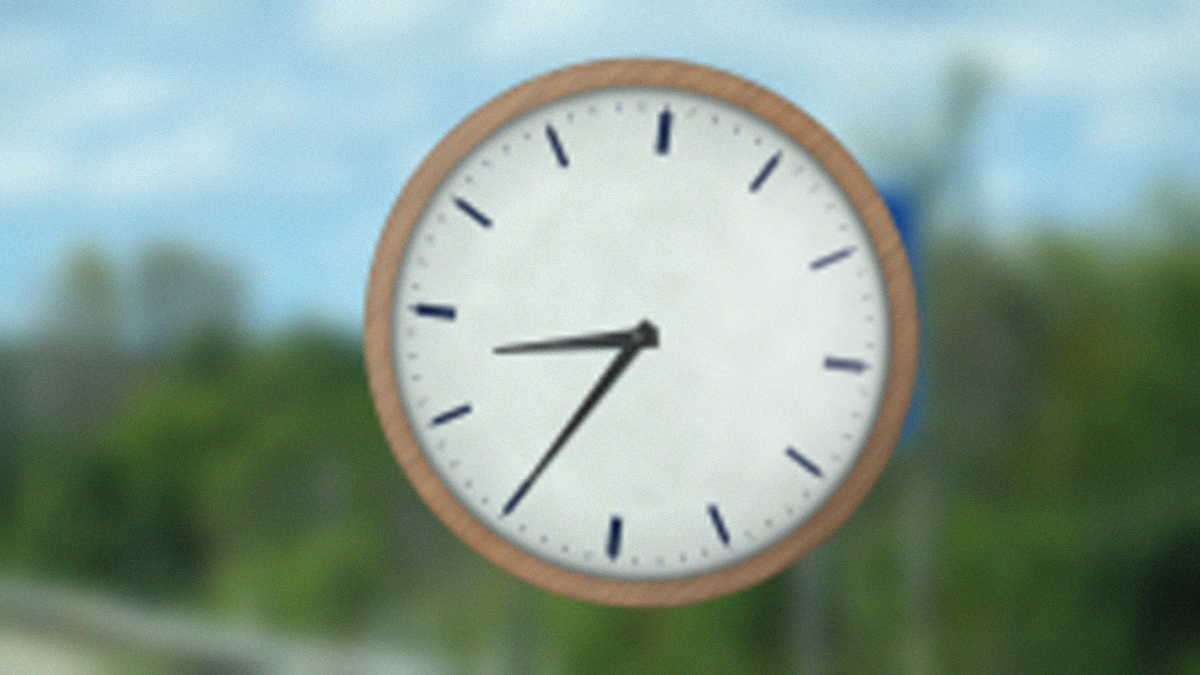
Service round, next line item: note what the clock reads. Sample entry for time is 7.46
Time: 8.35
